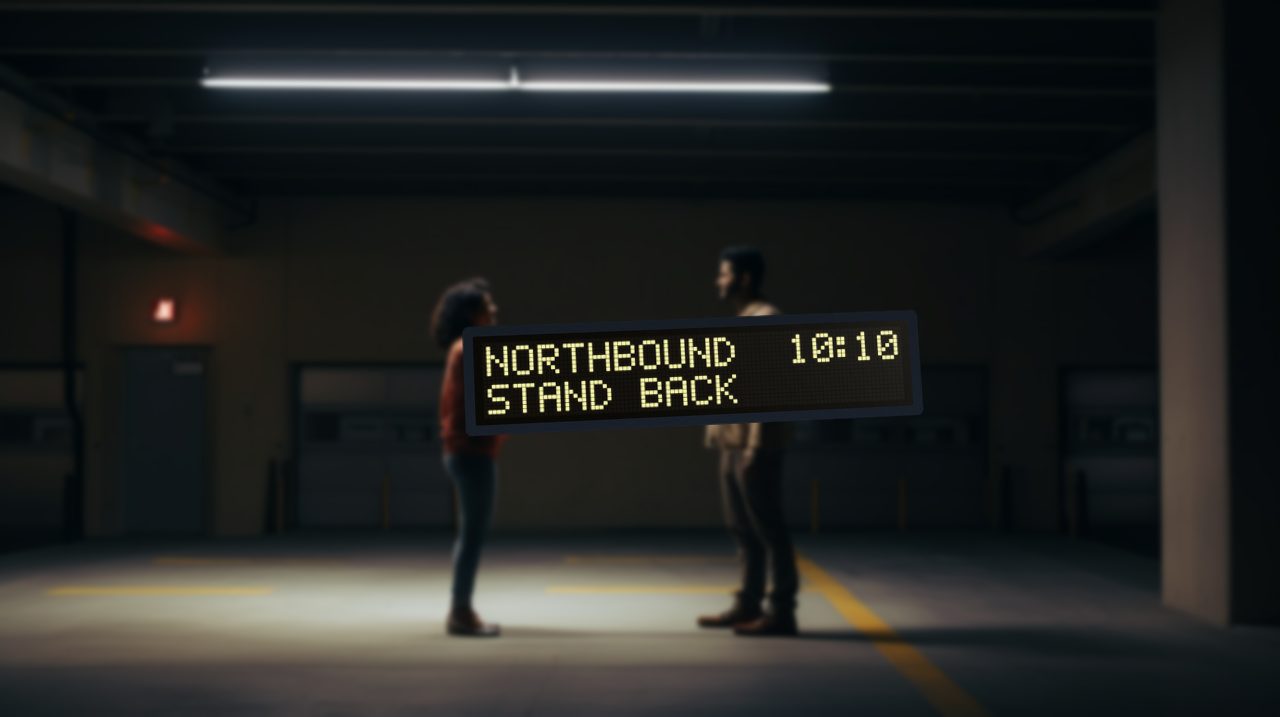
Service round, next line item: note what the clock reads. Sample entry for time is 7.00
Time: 10.10
